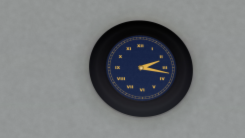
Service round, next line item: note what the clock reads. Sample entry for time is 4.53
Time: 2.17
